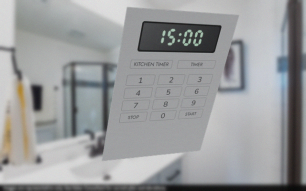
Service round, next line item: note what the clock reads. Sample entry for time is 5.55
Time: 15.00
